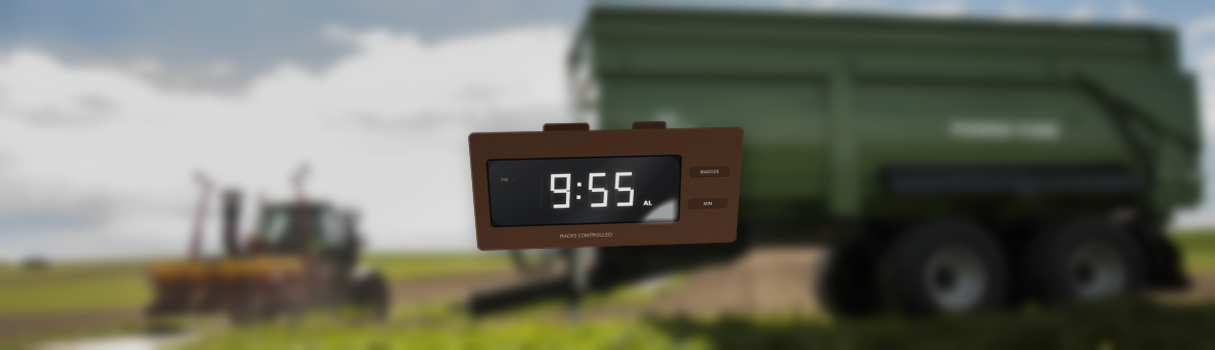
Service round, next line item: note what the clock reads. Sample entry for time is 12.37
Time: 9.55
